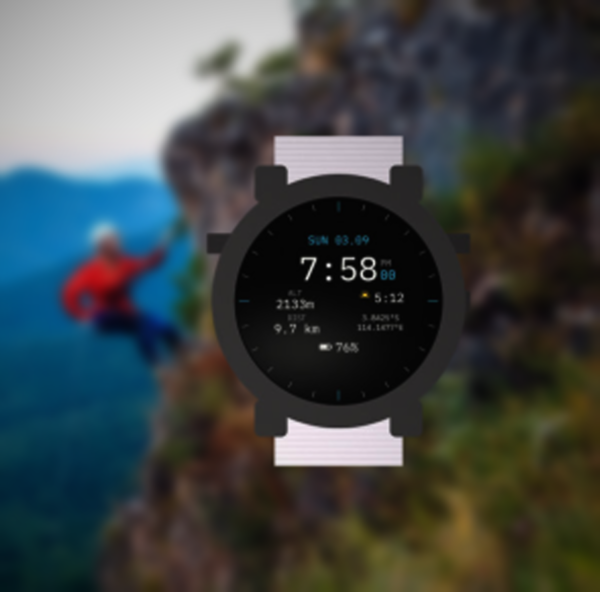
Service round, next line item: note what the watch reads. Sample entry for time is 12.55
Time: 7.58
